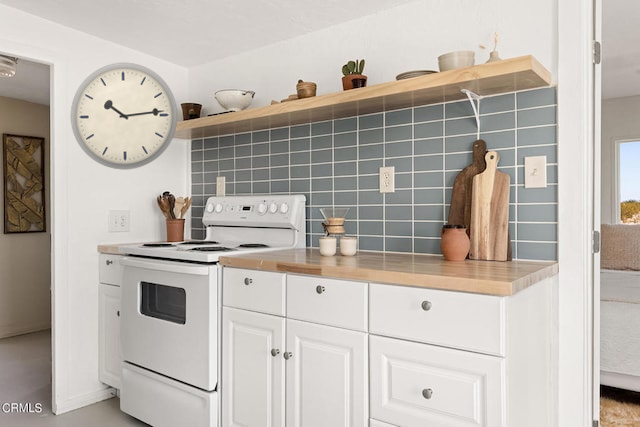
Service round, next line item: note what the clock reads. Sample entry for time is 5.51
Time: 10.14
